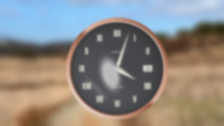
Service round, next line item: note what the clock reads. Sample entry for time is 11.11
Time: 4.03
